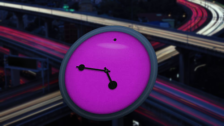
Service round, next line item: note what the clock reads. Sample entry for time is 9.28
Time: 4.45
